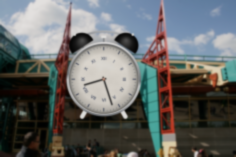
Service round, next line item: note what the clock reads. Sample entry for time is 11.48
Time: 8.27
